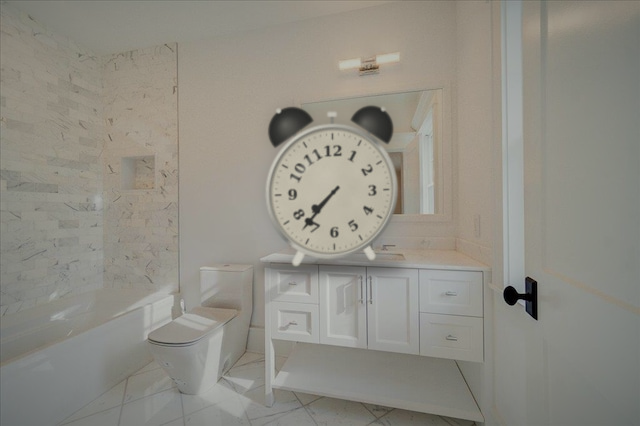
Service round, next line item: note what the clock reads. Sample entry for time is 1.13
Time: 7.37
